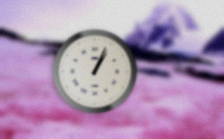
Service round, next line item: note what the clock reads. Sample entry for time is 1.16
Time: 1.04
